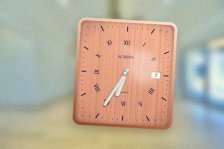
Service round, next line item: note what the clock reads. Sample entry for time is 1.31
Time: 6.35
